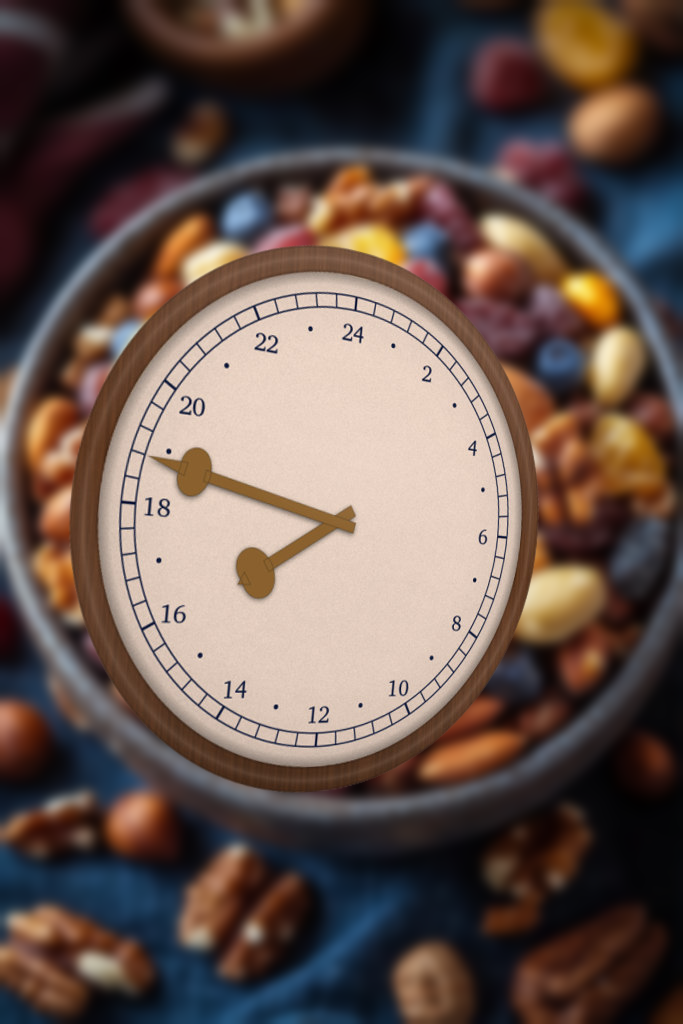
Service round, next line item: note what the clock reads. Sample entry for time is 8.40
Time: 15.47
